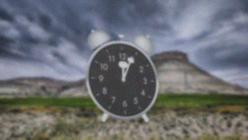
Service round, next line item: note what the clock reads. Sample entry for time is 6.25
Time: 12.04
